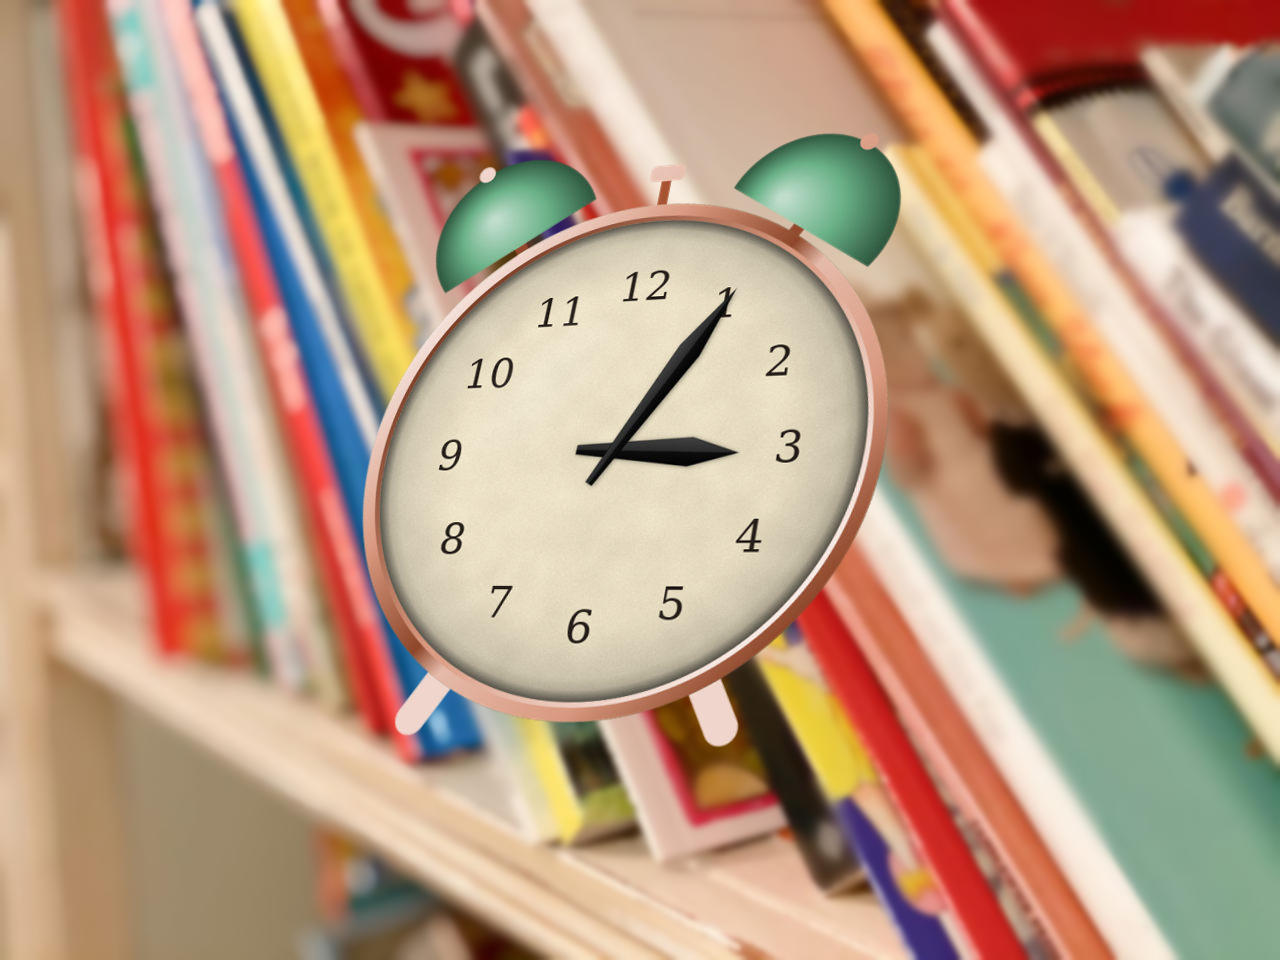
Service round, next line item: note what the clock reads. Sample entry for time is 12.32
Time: 3.05
